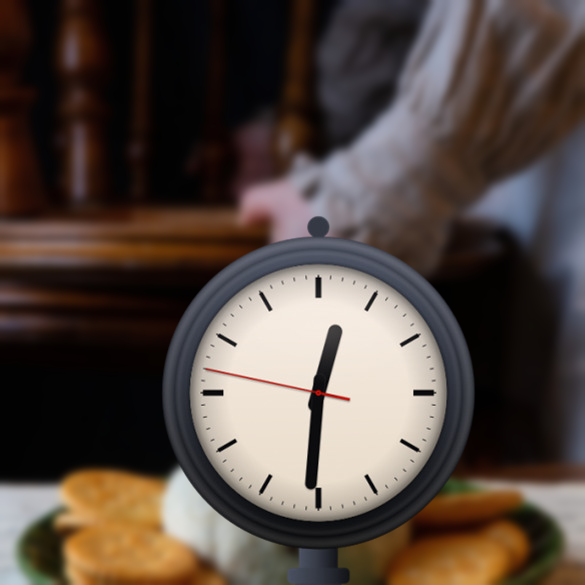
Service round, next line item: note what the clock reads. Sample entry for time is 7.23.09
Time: 12.30.47
